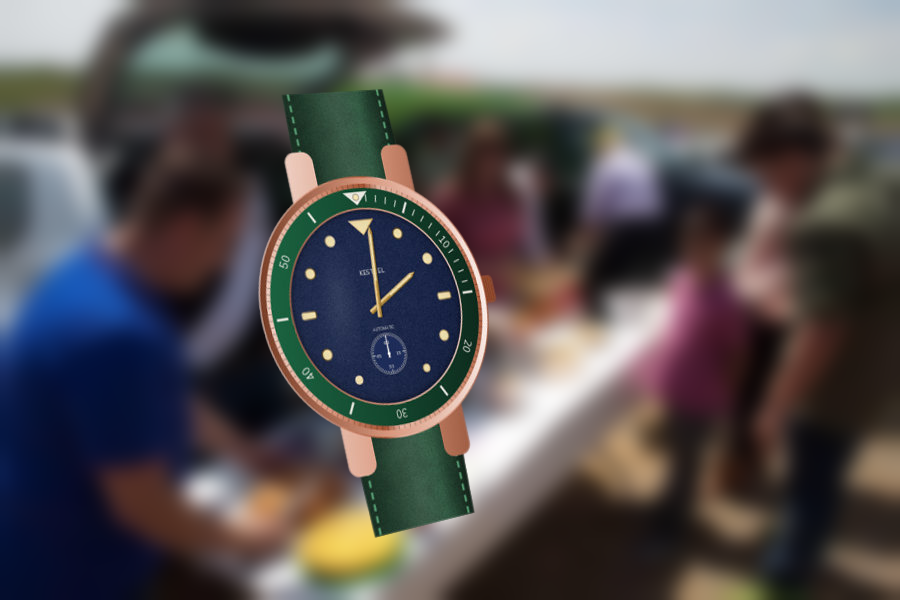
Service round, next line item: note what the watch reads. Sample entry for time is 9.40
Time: 2.01
